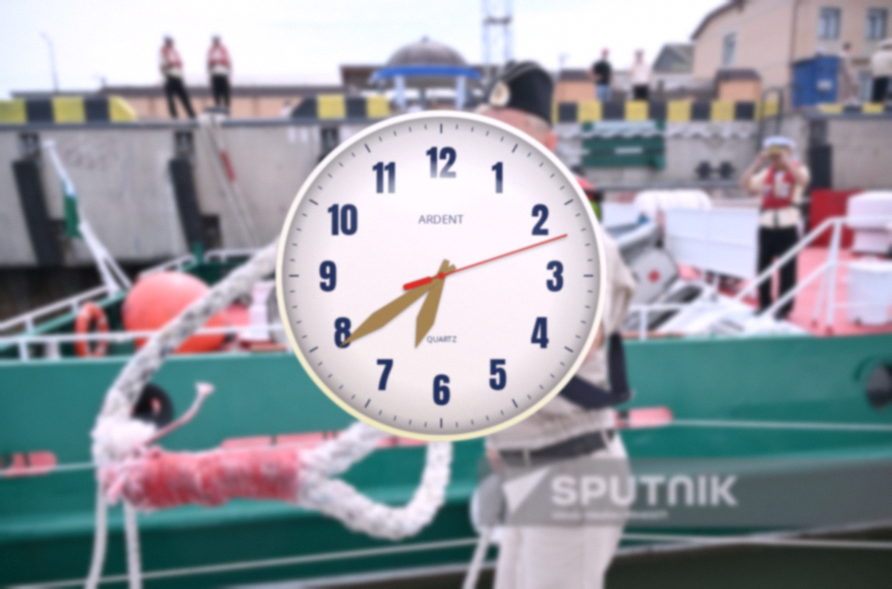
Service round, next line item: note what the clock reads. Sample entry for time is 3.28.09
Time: 6.39.12
